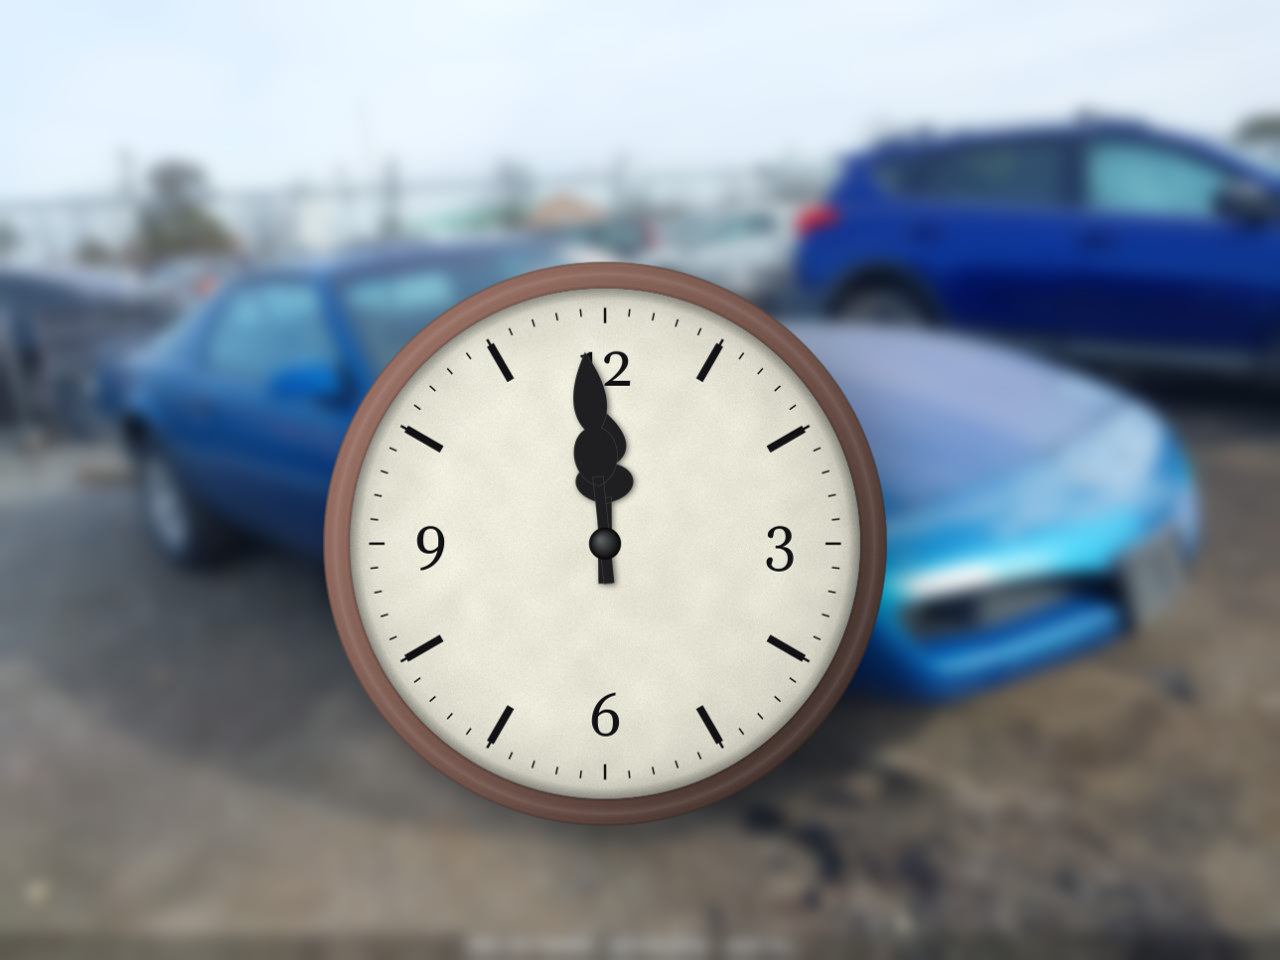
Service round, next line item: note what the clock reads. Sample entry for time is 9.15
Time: 11.59
